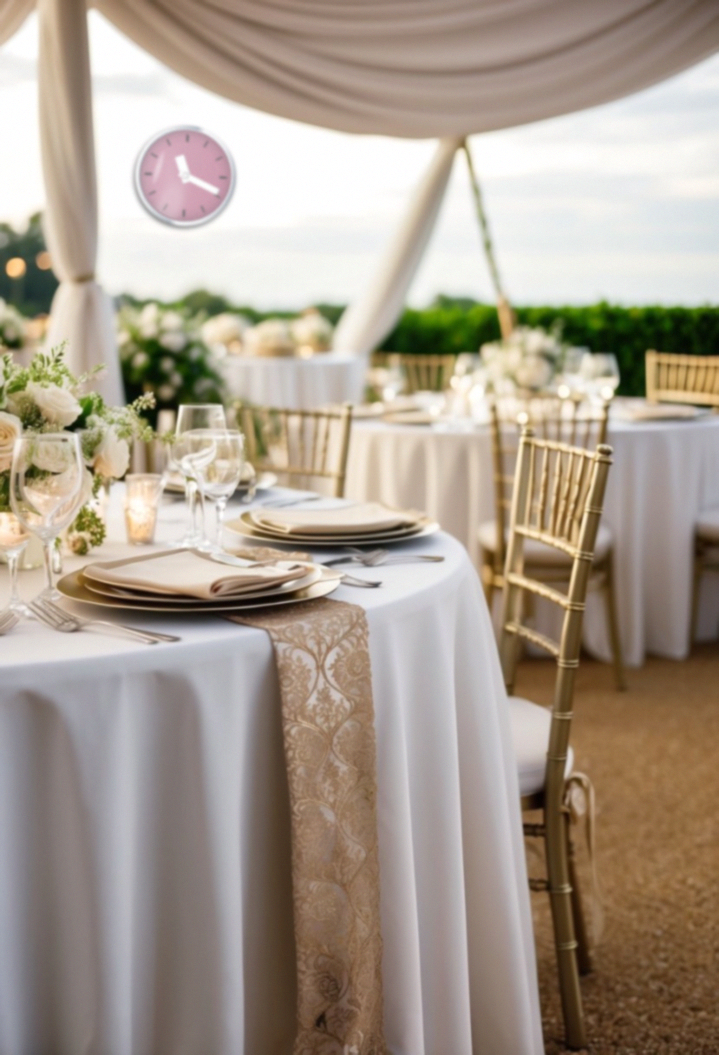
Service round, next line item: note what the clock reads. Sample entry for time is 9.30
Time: 11.19
